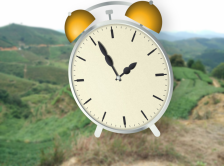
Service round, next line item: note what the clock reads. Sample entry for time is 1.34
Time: 1.56
